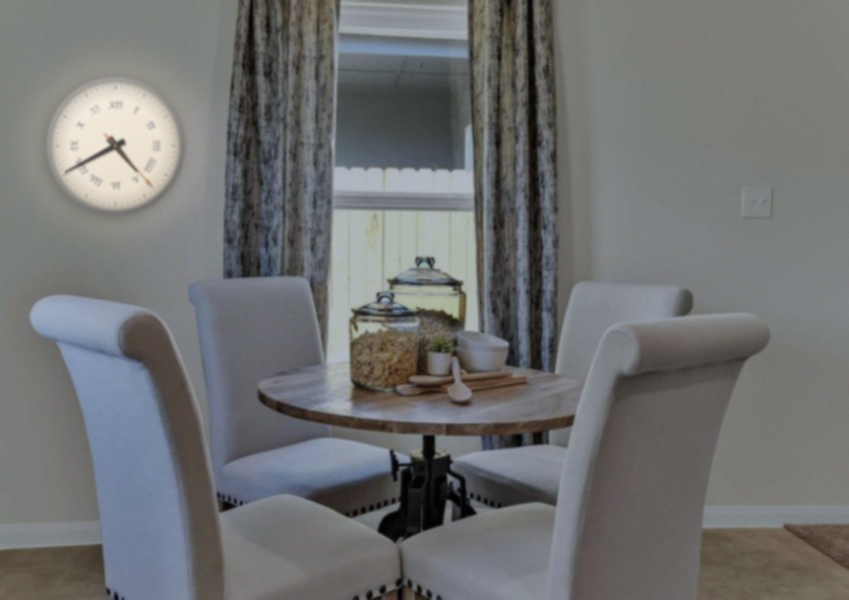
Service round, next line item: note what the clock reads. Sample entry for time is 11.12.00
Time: 4.40.23
